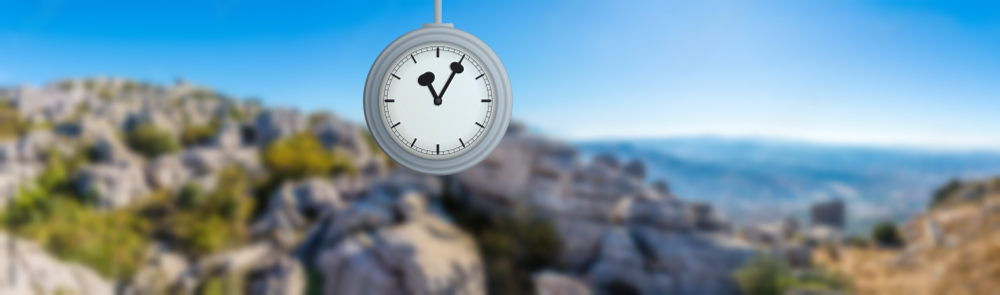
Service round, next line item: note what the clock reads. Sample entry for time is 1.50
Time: 11.05
